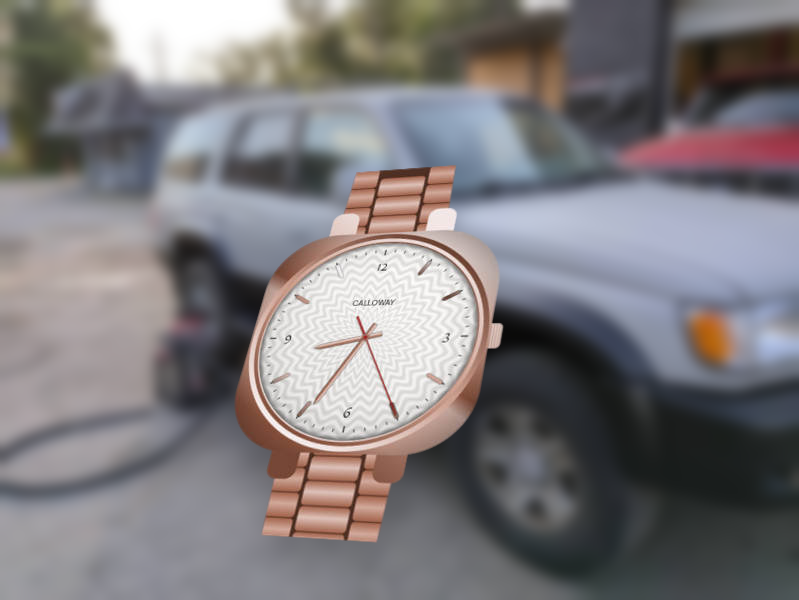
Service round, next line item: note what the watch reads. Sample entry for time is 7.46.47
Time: 8.34.25
